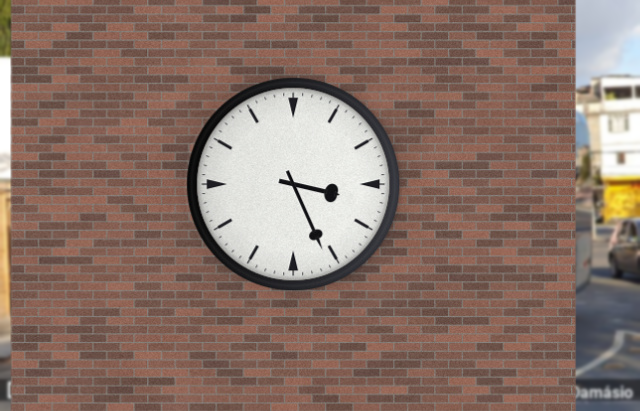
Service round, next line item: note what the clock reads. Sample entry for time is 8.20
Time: 3.26
